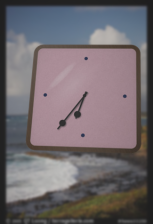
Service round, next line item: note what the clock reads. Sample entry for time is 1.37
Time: 6.36
